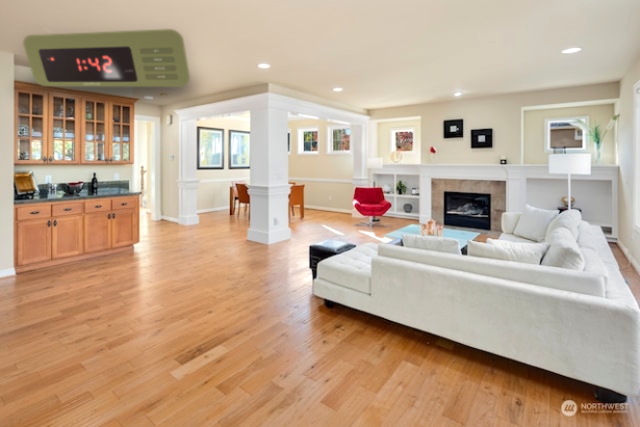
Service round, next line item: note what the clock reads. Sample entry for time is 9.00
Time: 1.42
